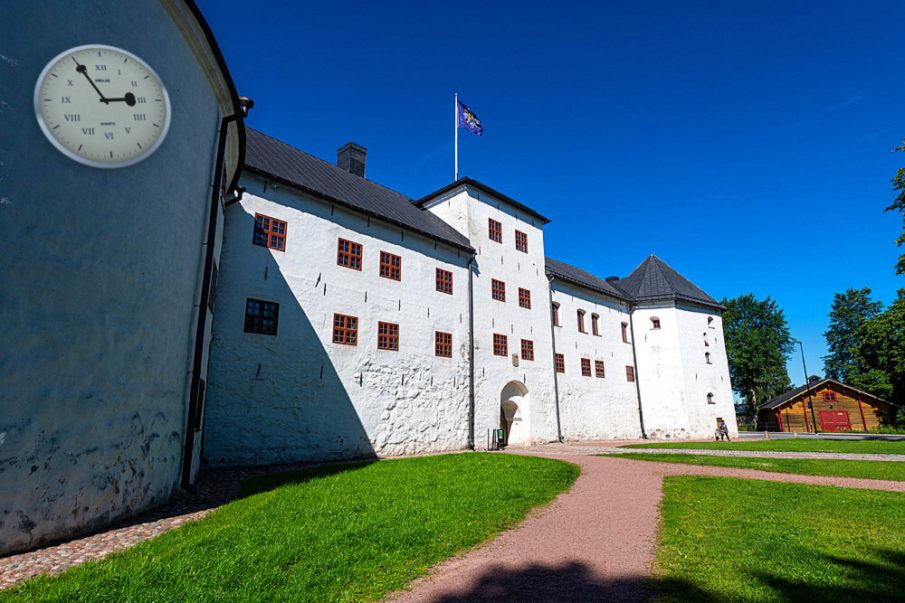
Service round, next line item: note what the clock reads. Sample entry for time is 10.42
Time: 2.55
